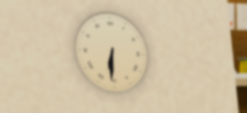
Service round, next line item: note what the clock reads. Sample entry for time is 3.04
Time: 6.31
